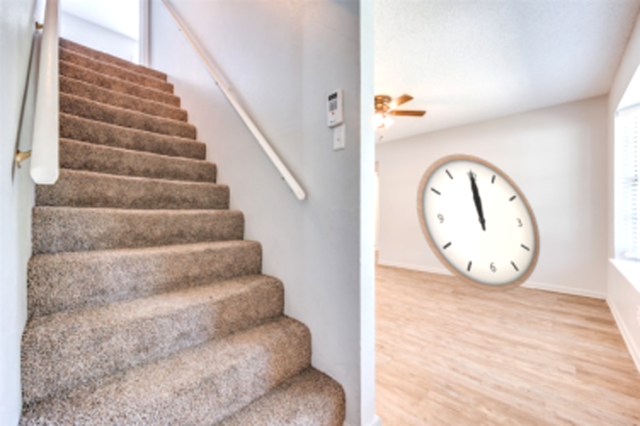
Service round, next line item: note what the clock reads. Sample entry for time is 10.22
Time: 12.00
